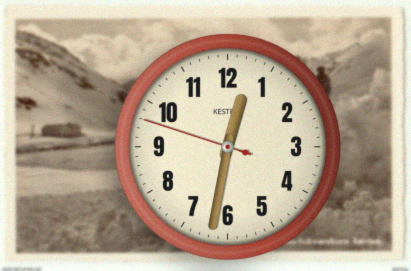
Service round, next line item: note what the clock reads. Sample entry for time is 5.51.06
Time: 12.31.48
